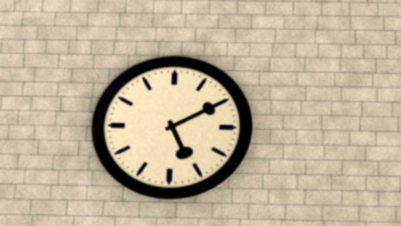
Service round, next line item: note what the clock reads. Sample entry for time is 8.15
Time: 5.10
